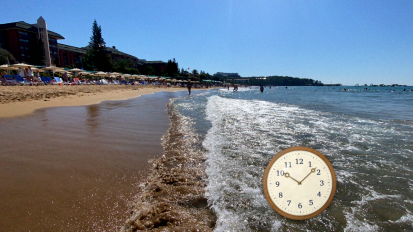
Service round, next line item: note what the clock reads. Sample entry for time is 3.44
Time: 10.08
